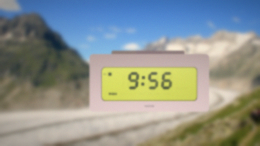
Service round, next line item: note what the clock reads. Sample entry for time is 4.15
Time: 9.56
